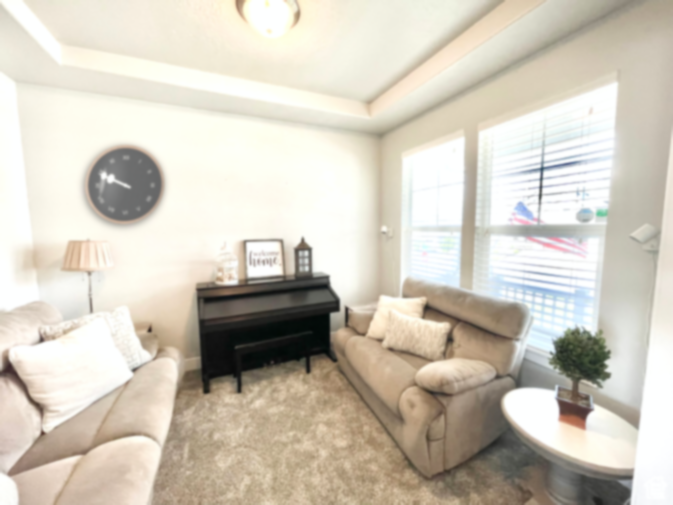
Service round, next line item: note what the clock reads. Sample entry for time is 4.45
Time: 9.49
